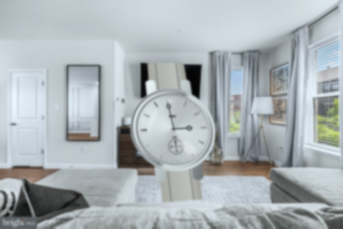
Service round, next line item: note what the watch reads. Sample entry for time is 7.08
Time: 2.59
